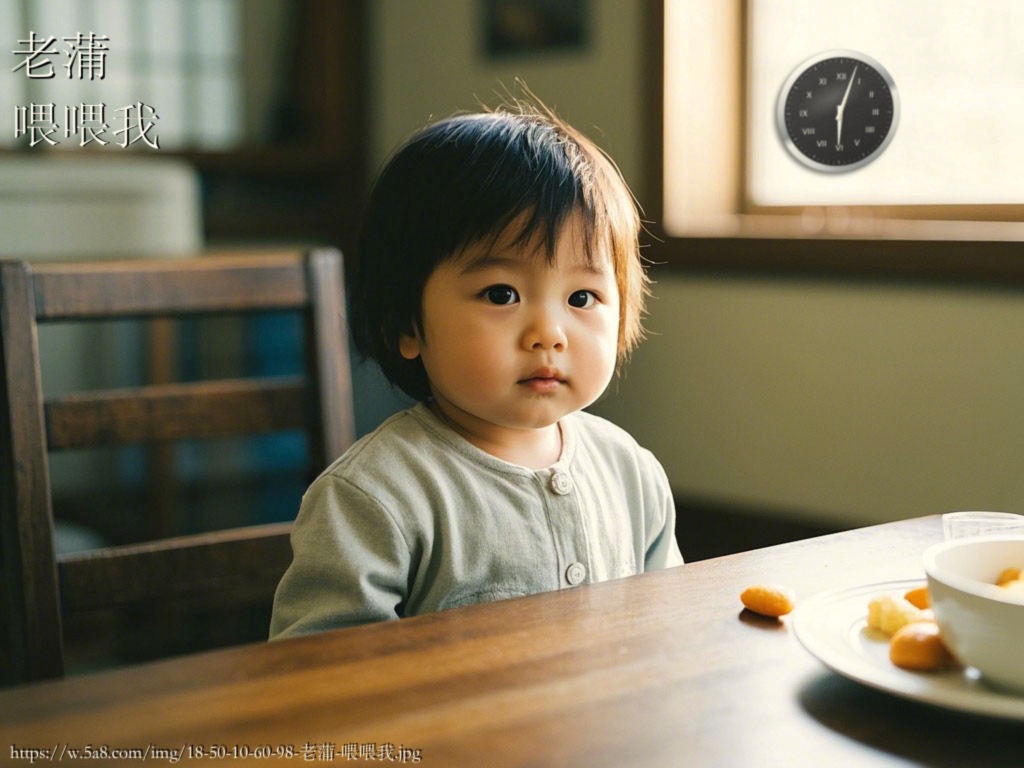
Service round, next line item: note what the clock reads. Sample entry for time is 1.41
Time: 6.03
